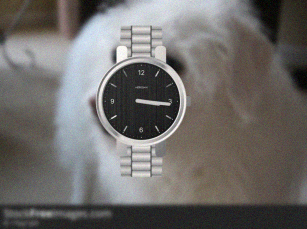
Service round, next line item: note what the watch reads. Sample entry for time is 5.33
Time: 3.16
